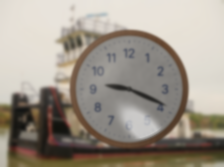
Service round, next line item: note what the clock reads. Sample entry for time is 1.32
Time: 9.19
